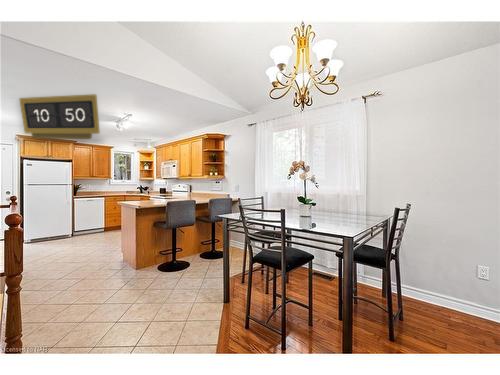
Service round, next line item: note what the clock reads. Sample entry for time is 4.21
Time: 10.50
